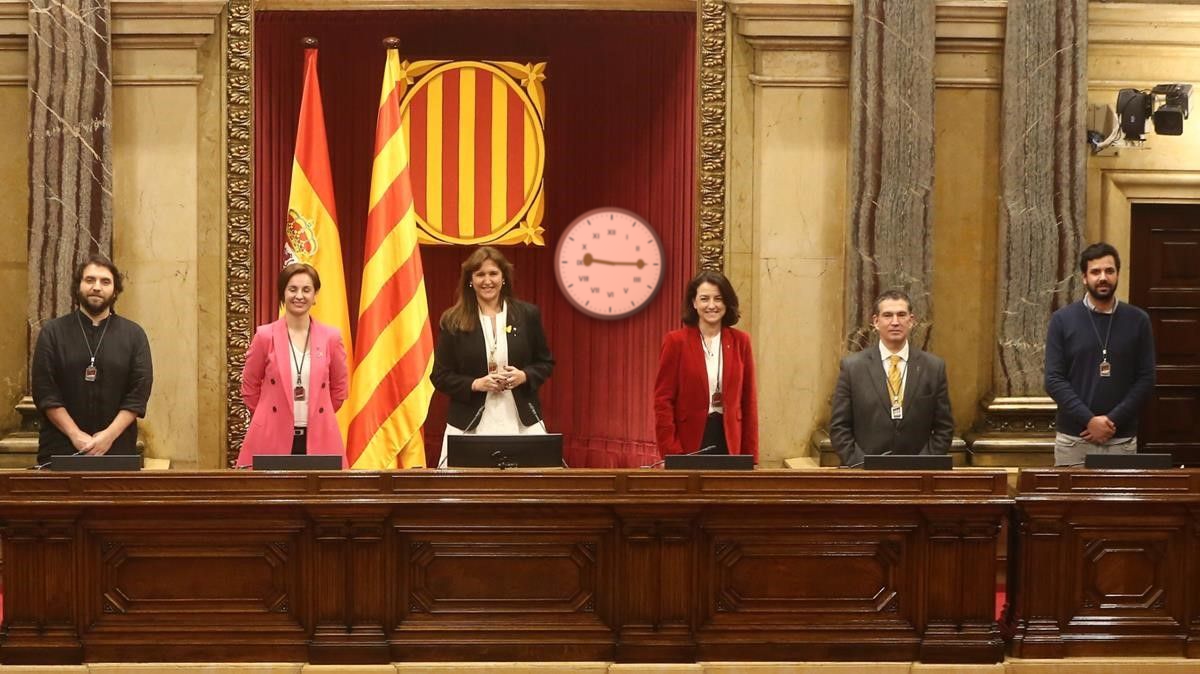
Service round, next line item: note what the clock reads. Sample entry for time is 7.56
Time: 9.15
